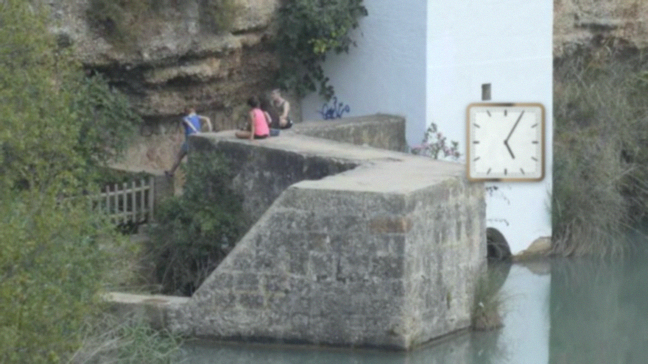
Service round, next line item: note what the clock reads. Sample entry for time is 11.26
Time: 5.05
